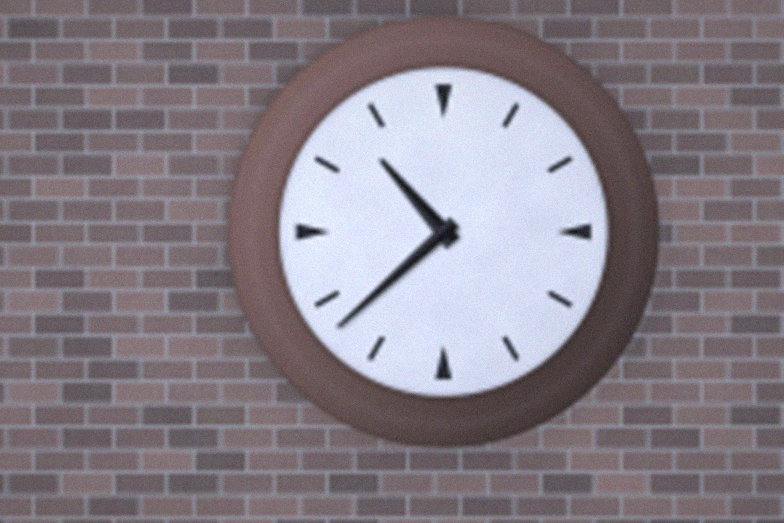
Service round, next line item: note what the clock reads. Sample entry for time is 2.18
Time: 10.38
